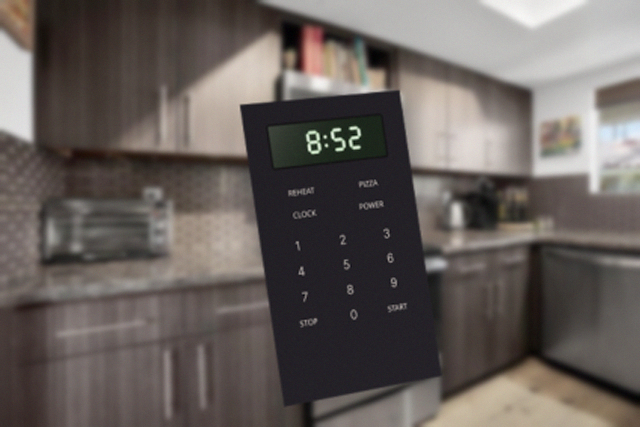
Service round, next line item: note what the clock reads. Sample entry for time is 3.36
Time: 8.52
